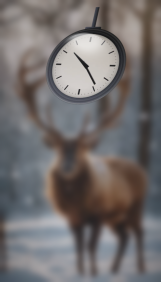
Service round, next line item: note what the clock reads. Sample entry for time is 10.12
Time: 10.24
